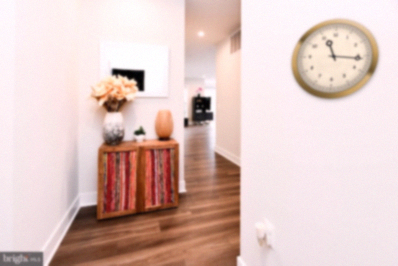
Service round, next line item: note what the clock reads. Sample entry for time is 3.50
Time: 11.16
